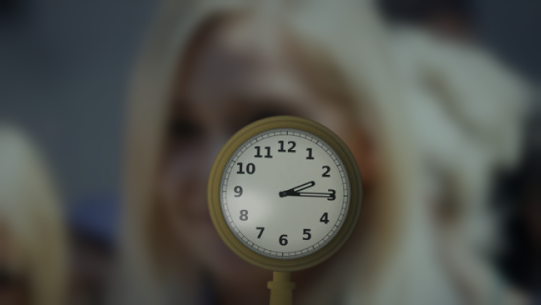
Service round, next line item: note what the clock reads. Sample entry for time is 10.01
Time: 2.15
